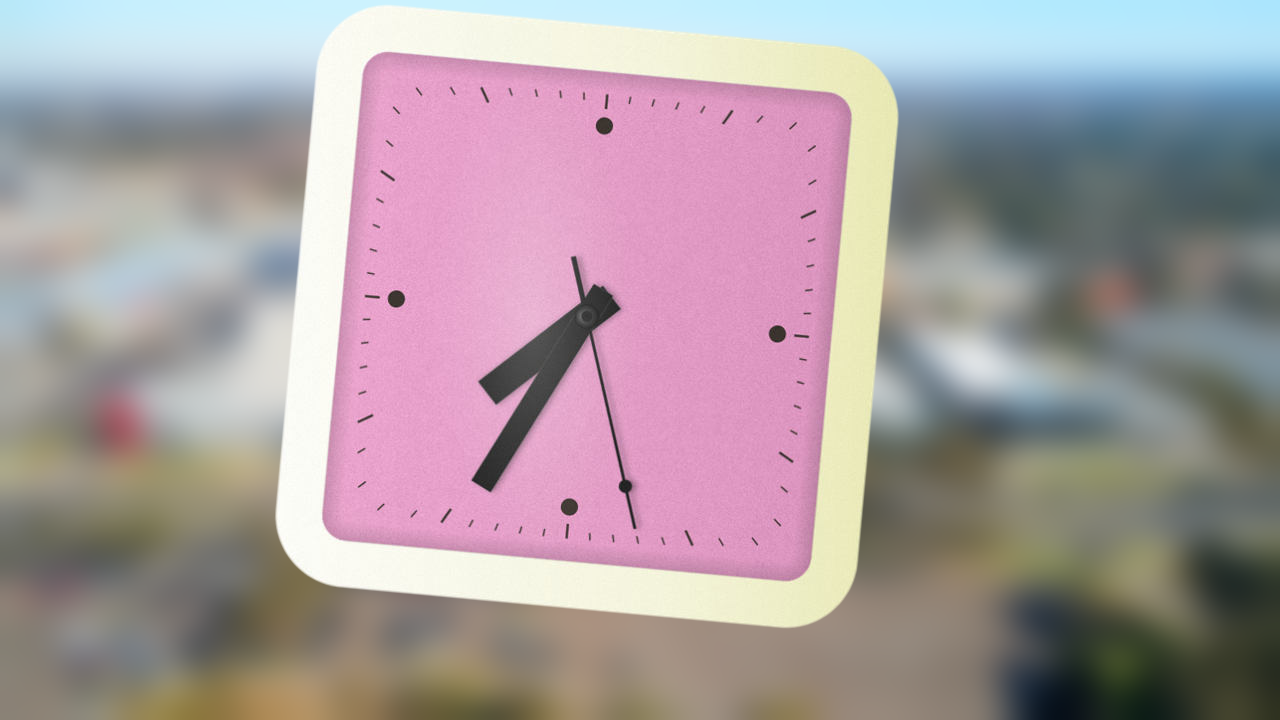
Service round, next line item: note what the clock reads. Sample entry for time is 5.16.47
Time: 7.34.27
